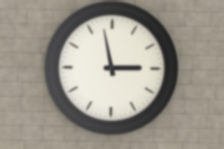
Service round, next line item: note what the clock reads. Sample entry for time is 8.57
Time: 2.58
